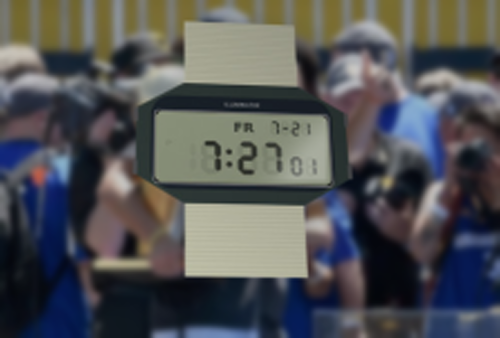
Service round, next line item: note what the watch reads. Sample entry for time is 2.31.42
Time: 7.27.01
